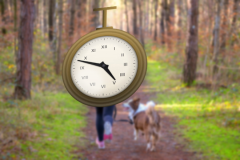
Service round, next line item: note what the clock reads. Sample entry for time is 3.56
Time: 4.48
